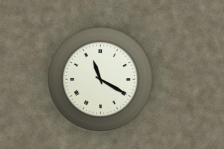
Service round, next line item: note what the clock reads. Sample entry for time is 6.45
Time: 11.20
